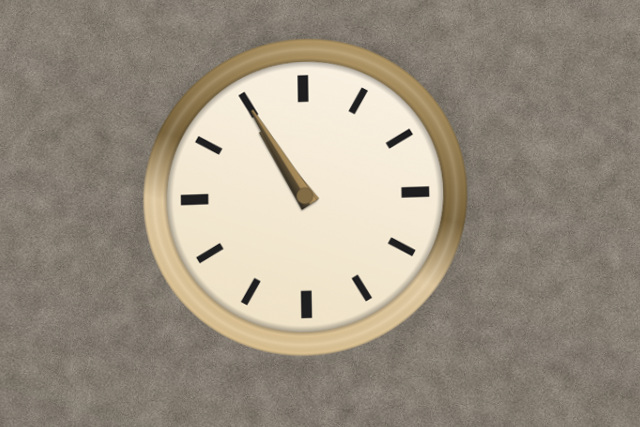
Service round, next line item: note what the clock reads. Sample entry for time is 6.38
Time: 10.55
